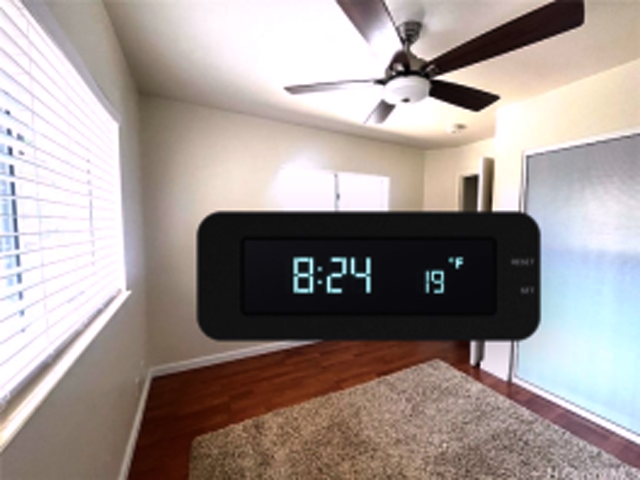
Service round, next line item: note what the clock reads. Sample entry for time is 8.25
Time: 8.24
